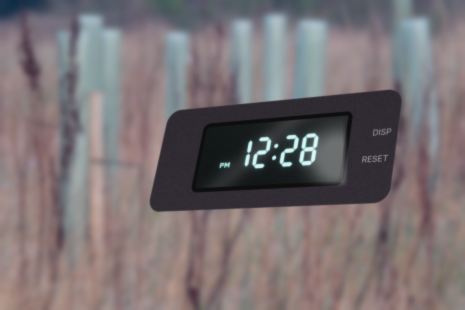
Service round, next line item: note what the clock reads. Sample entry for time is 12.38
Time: 12.28
